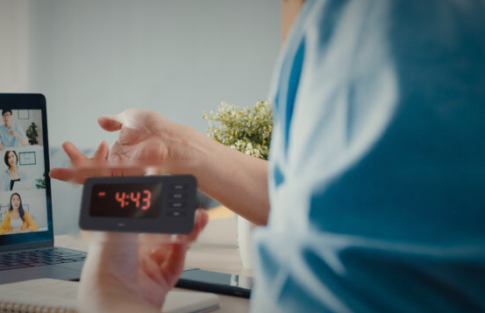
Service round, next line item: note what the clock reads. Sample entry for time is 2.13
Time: 4.43
